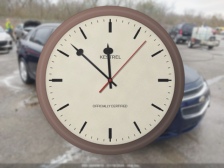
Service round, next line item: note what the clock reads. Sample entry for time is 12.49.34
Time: 11.52.07
